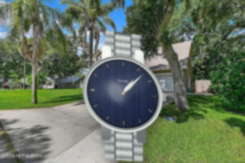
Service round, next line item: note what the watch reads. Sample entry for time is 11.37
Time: 1.07
